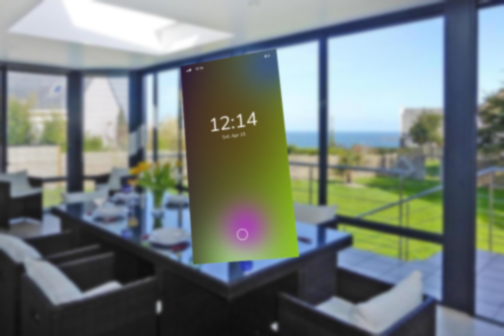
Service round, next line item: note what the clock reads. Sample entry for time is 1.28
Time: 12.14
